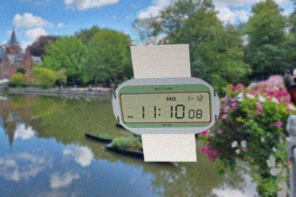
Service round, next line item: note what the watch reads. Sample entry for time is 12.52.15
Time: 11.10.08
